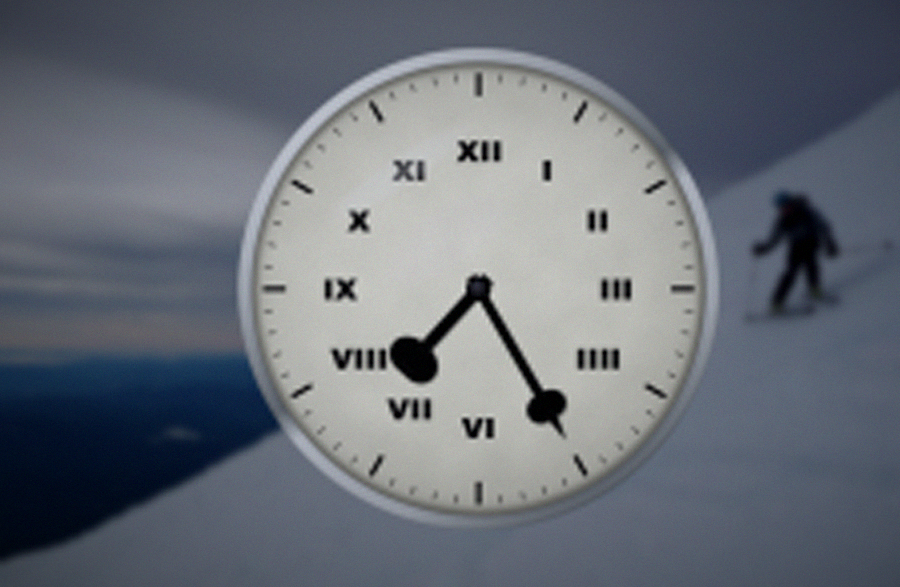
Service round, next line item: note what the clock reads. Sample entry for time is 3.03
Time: 7.25
